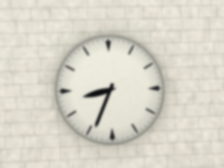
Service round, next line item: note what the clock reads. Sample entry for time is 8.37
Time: 8.34
